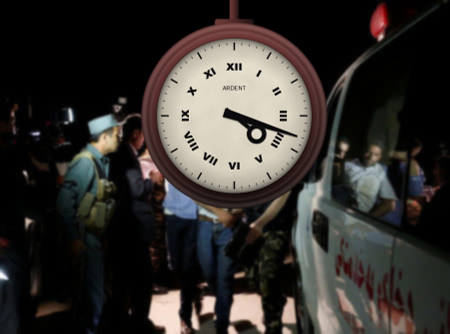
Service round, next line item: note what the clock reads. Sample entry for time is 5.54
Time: 4.18
